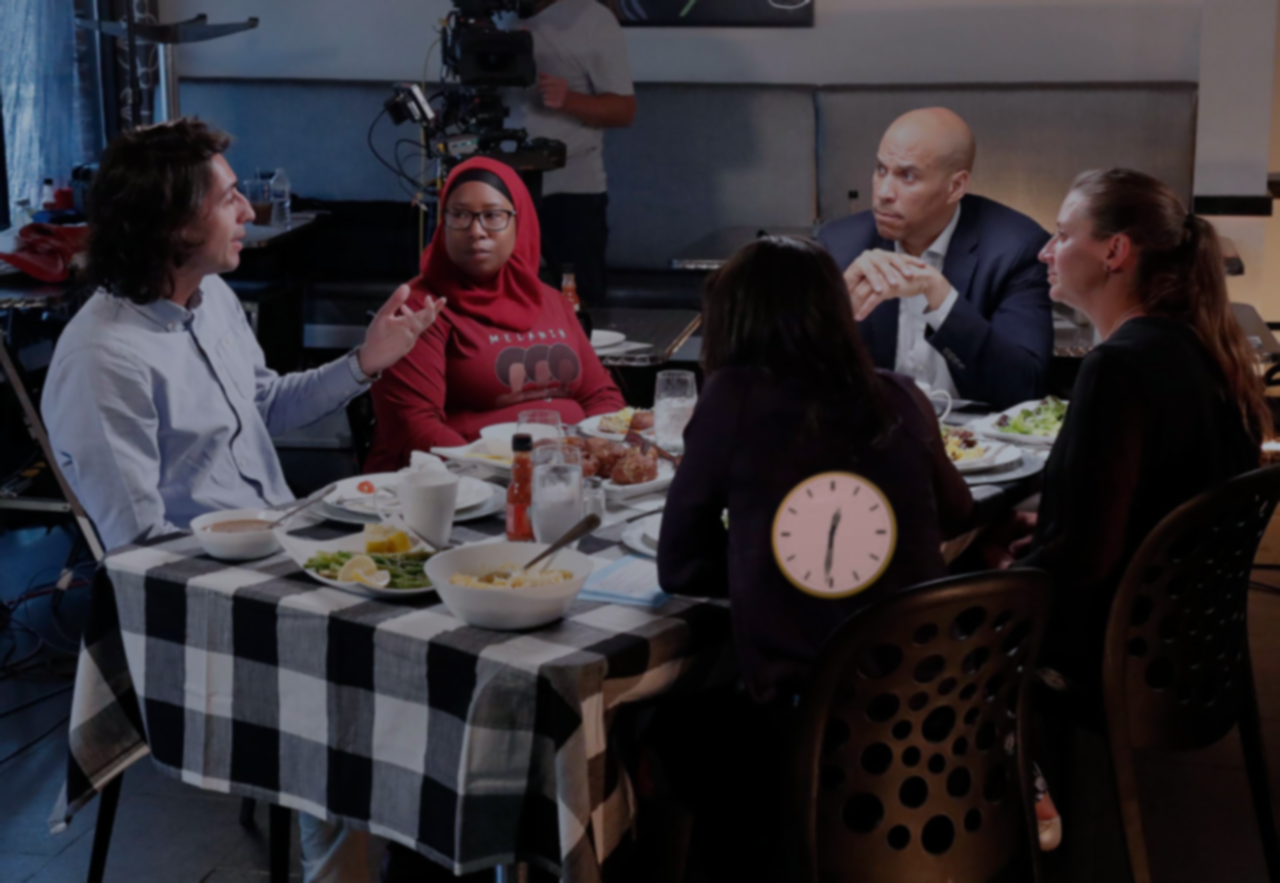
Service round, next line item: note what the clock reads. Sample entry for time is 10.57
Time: 12.31
